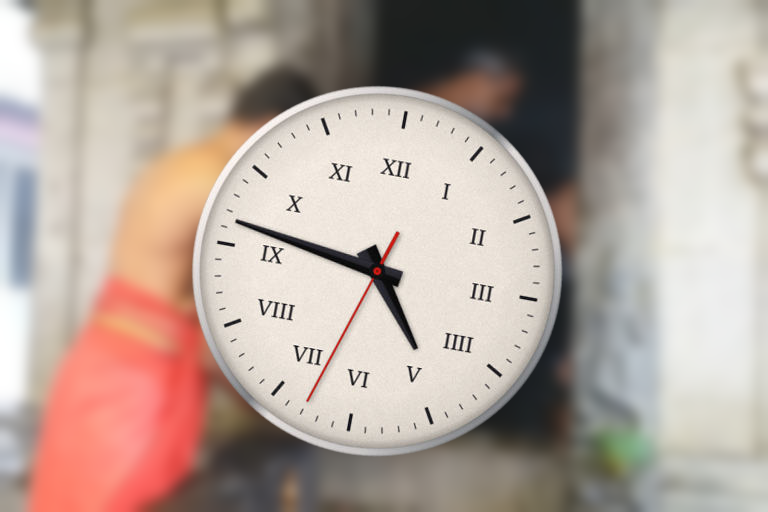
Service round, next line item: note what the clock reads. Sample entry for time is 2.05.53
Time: 4.46.33
